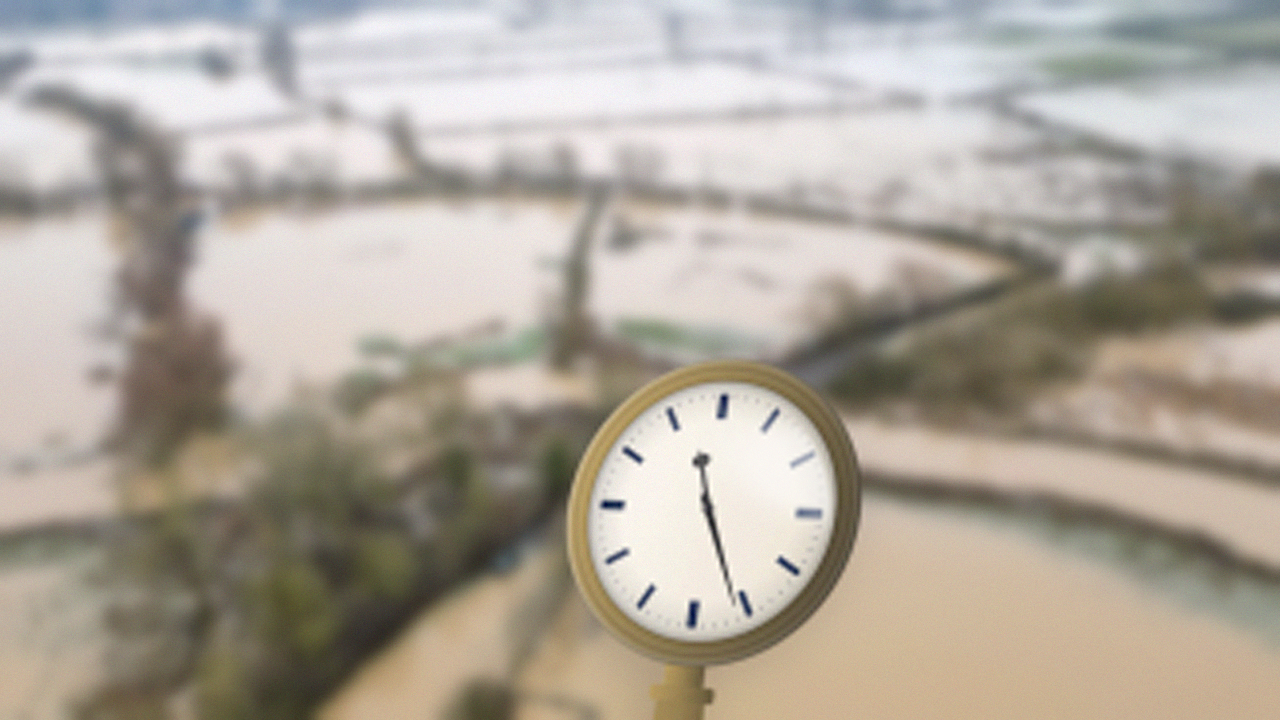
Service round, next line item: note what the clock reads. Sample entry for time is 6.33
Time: 11.26
